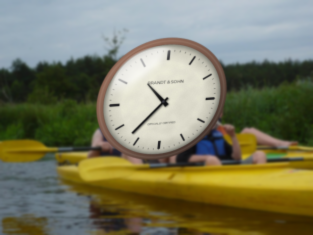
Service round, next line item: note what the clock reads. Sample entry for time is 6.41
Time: 10.37
